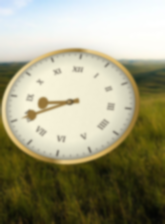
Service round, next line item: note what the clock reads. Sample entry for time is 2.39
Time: 8.40
